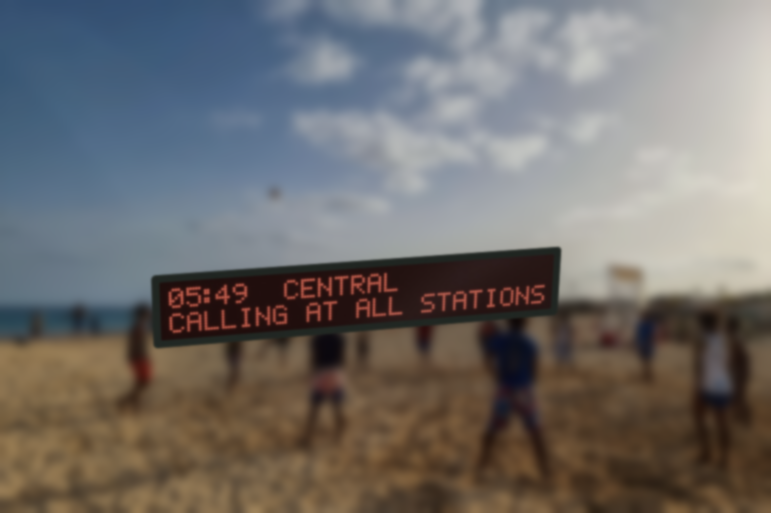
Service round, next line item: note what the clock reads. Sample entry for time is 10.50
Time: 5.49
